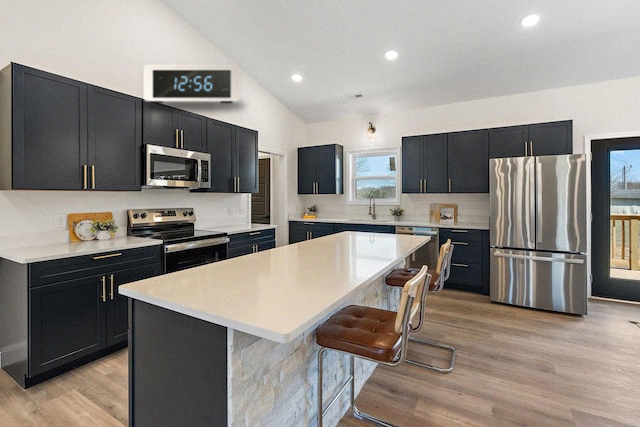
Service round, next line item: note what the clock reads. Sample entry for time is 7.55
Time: 12.56
